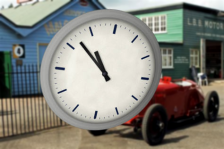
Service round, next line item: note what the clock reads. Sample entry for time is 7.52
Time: 10.52
